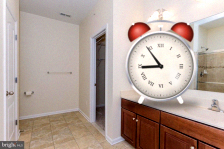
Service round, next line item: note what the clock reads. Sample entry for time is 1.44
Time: 8.54
